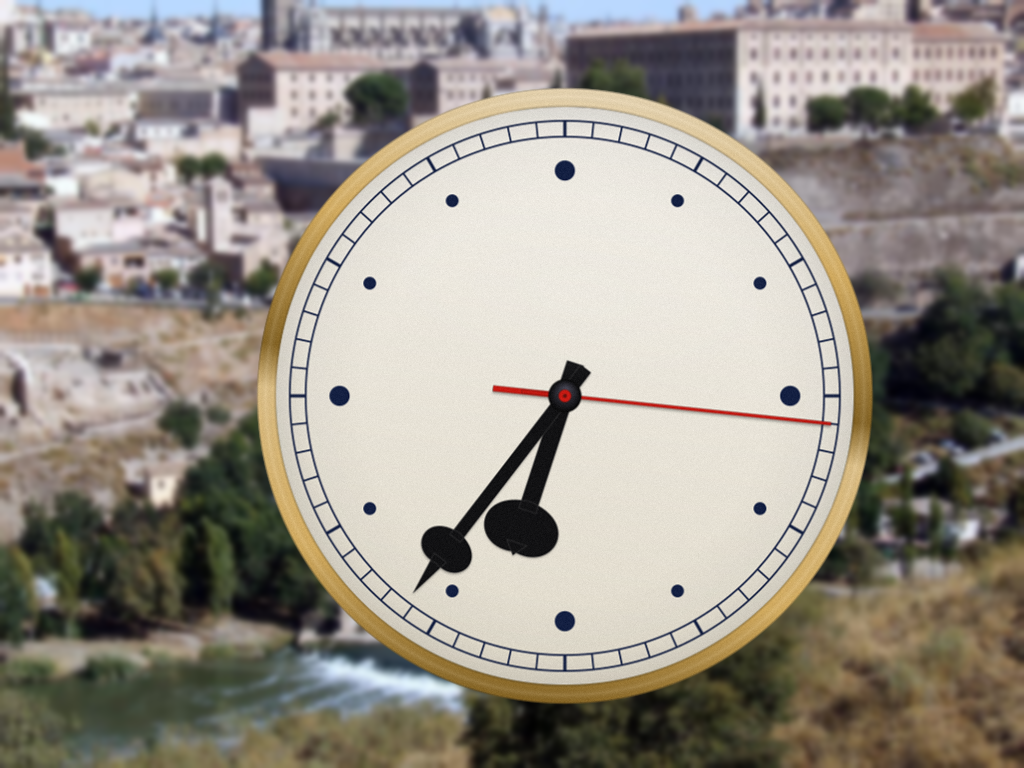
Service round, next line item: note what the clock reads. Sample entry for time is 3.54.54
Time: 6.36.16
